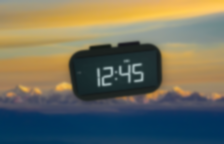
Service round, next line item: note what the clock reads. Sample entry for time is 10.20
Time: 12.45
